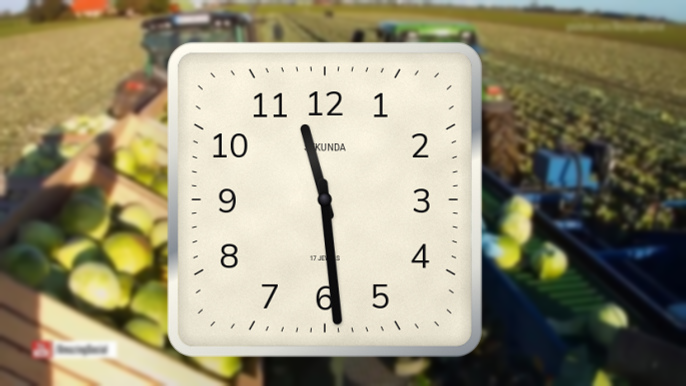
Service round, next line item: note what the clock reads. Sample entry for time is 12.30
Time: 11.29
